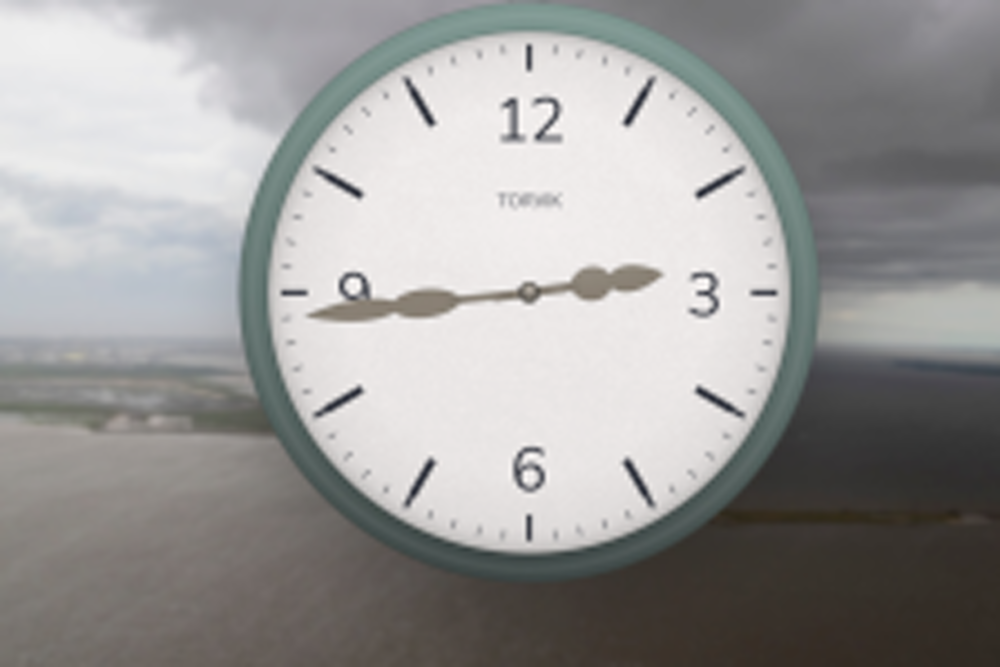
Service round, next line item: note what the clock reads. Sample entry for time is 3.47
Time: 2.44
